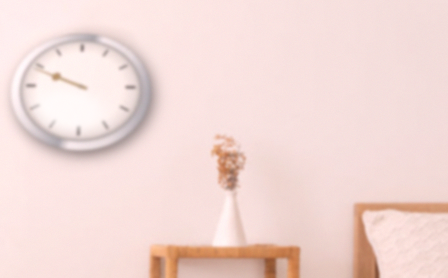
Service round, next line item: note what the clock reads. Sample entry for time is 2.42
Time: 9.49
